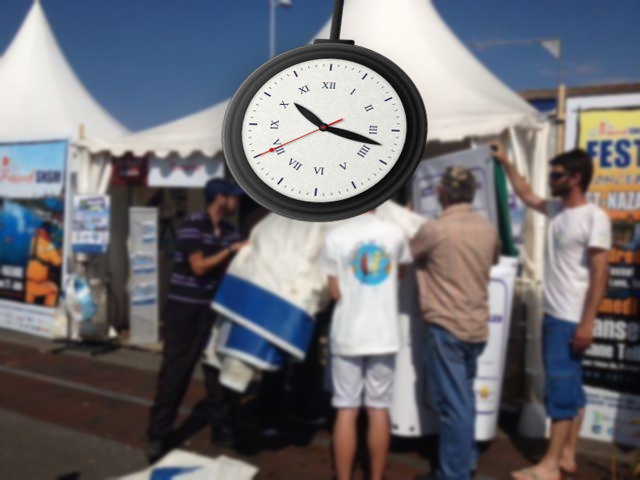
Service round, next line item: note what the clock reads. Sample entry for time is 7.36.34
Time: 10.17.40
